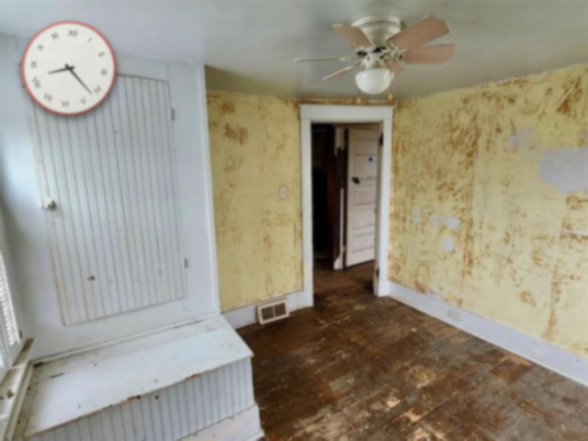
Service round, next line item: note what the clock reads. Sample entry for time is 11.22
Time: 8.22
